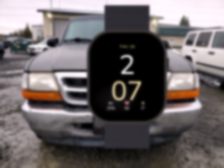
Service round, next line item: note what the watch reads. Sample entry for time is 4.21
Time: 2.07
